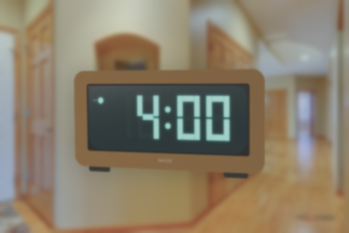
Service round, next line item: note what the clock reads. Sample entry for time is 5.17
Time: 4.00
